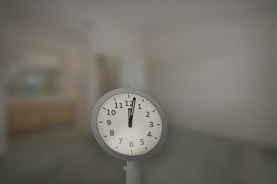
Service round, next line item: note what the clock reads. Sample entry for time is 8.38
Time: 12.02
